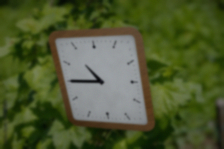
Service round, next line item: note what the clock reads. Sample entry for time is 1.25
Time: 10.45
